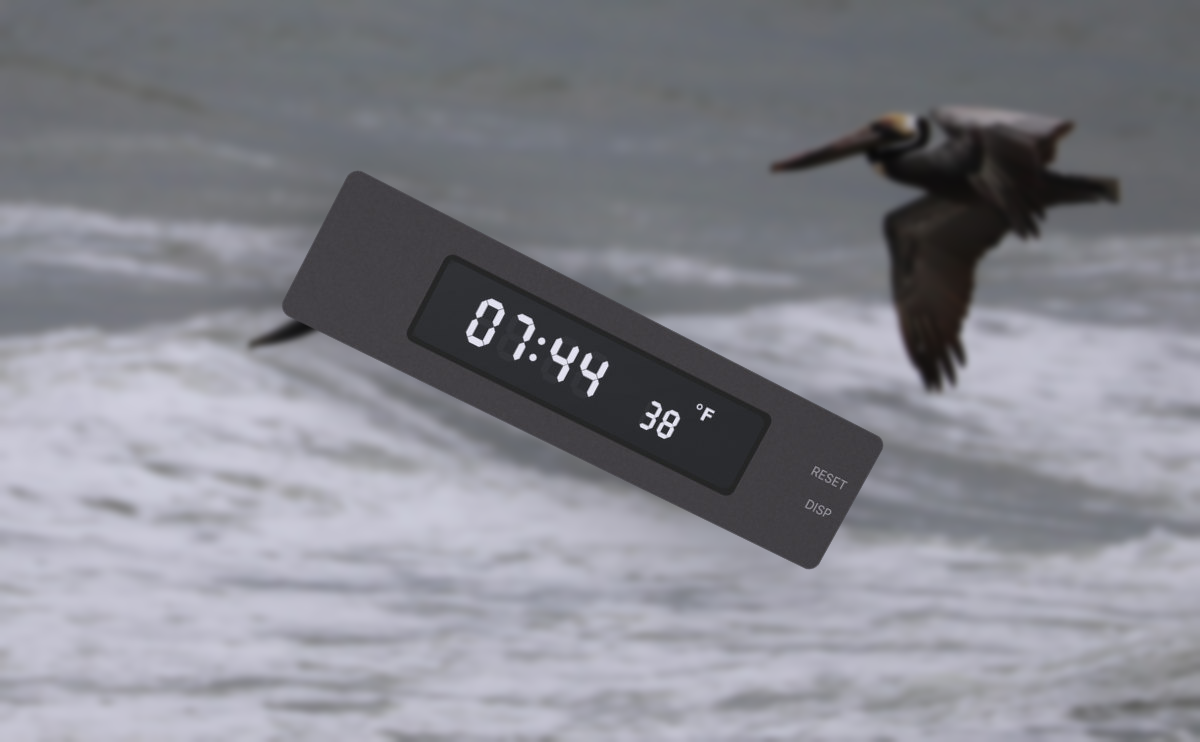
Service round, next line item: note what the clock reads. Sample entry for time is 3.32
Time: 7.44
